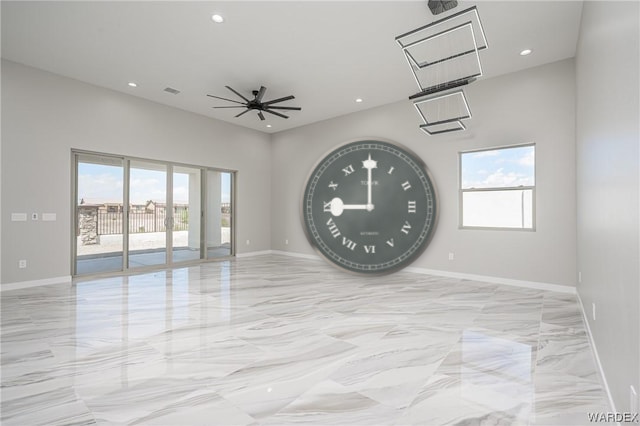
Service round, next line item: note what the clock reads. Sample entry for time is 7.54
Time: 9.00
